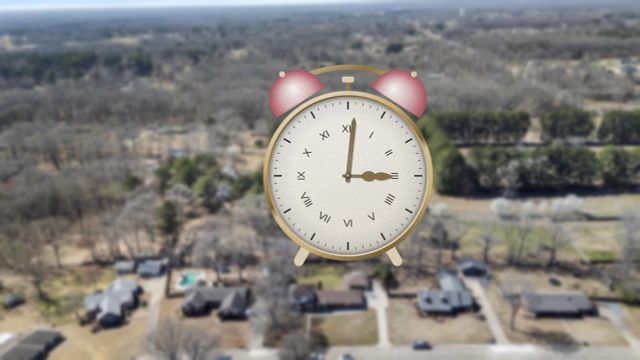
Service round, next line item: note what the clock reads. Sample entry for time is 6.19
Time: 3.01
